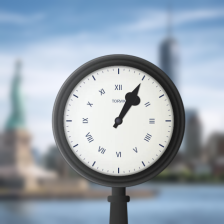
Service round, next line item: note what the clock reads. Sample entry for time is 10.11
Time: 1.05
